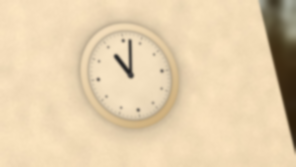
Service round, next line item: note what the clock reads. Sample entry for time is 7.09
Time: 11.02
